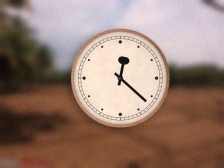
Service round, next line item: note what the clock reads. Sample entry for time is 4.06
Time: 12.22
